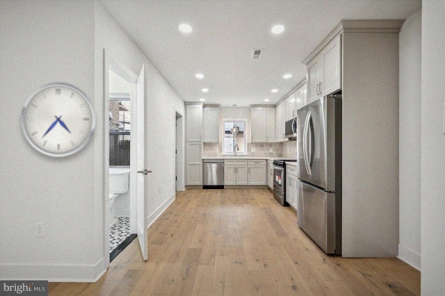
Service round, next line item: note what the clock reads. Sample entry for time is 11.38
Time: 4.37
